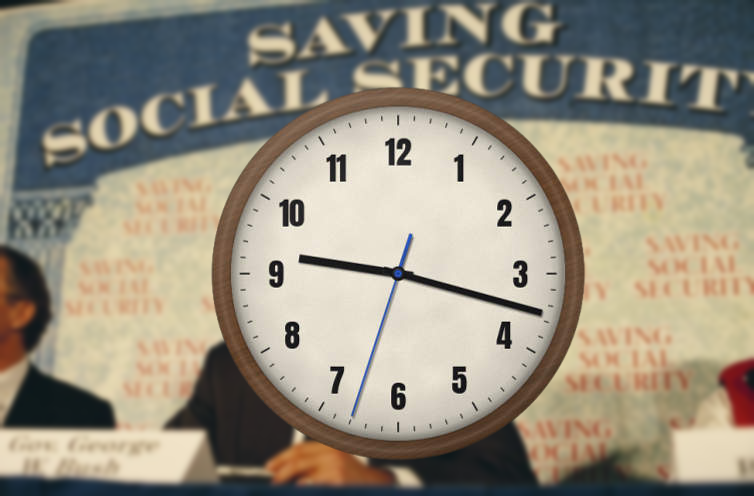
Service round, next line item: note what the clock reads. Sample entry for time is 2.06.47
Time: 9.17.33
